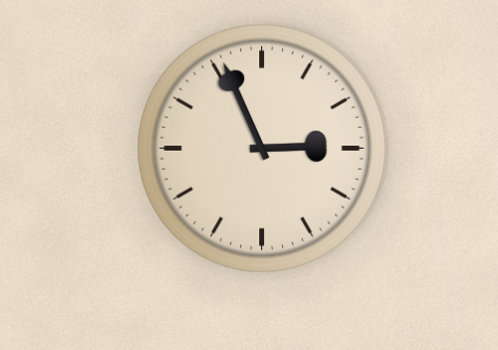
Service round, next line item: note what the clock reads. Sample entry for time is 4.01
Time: 2.56
